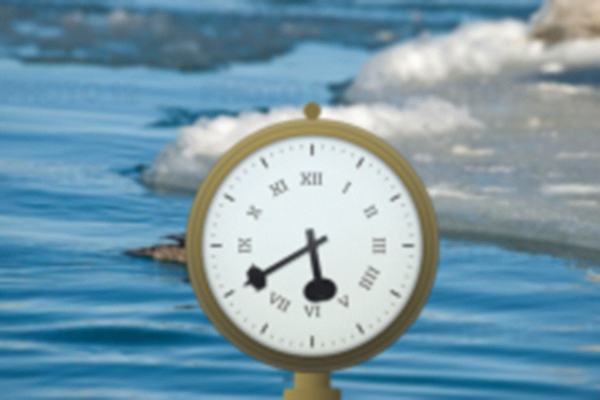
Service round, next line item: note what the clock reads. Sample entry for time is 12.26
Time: 5.40
